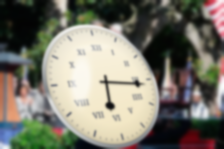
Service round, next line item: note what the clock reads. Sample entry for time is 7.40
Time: 6.16
